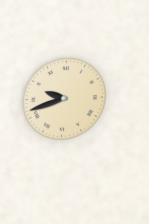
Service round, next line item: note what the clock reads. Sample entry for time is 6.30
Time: 9.42
